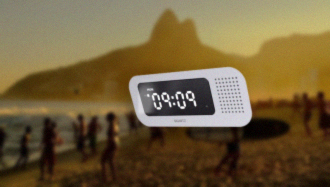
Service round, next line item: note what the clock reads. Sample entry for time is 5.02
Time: 9.09
